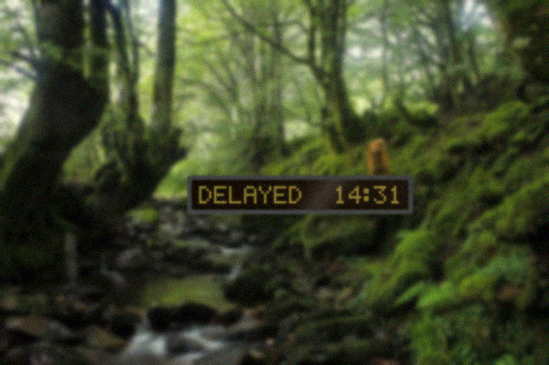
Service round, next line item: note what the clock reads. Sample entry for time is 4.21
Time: 14.31
